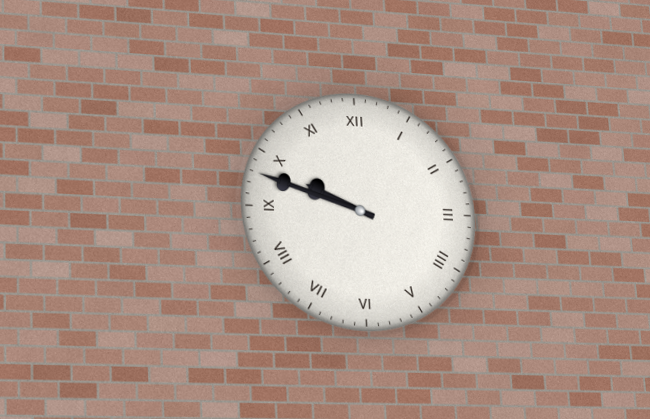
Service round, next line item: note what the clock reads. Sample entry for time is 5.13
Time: 9.48
